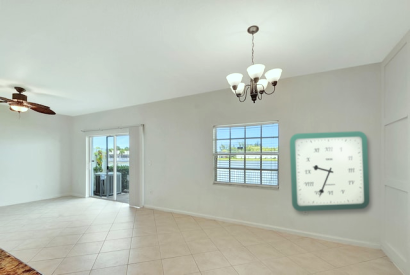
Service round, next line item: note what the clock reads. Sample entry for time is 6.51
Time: 9.34
